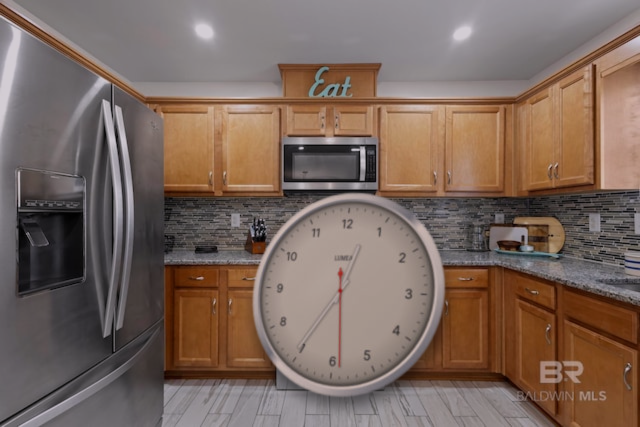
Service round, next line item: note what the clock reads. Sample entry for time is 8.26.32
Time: 12.35.29
